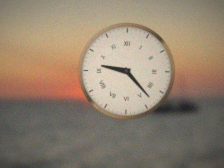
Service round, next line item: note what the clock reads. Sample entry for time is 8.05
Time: 9.23
